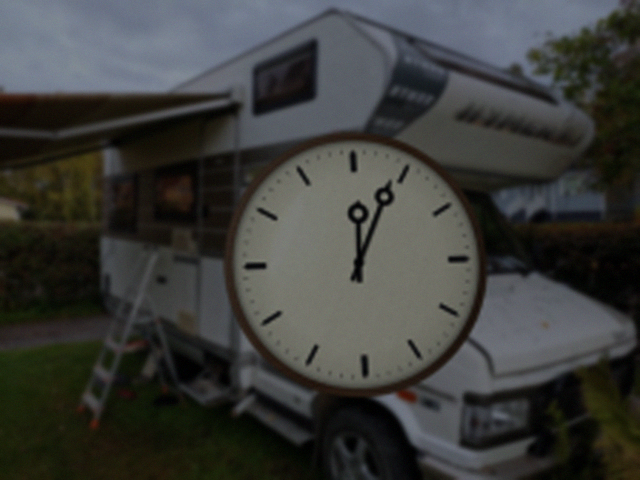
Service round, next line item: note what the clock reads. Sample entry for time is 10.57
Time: 12.04
